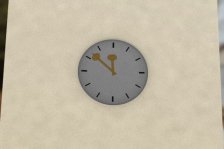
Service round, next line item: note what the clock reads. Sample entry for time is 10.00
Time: 11.52
